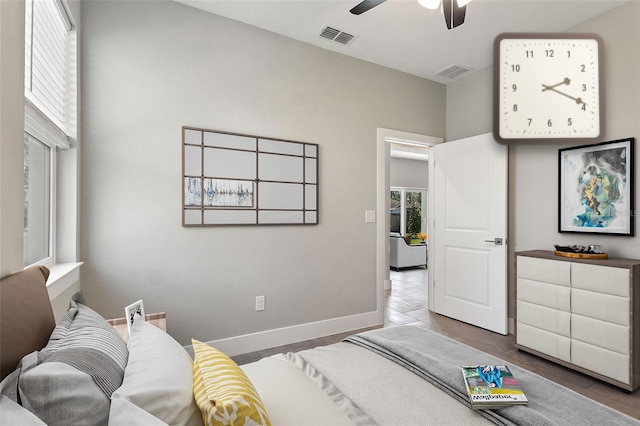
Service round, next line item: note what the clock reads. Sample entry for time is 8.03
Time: 2.19
